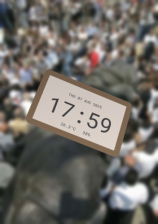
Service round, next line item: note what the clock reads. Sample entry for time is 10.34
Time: 17.59
